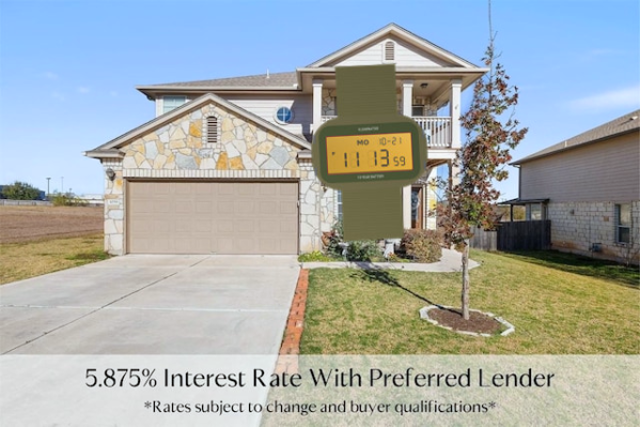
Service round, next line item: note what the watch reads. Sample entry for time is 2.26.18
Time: 11.13.59
